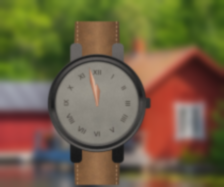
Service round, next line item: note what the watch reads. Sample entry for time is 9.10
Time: 11.58
